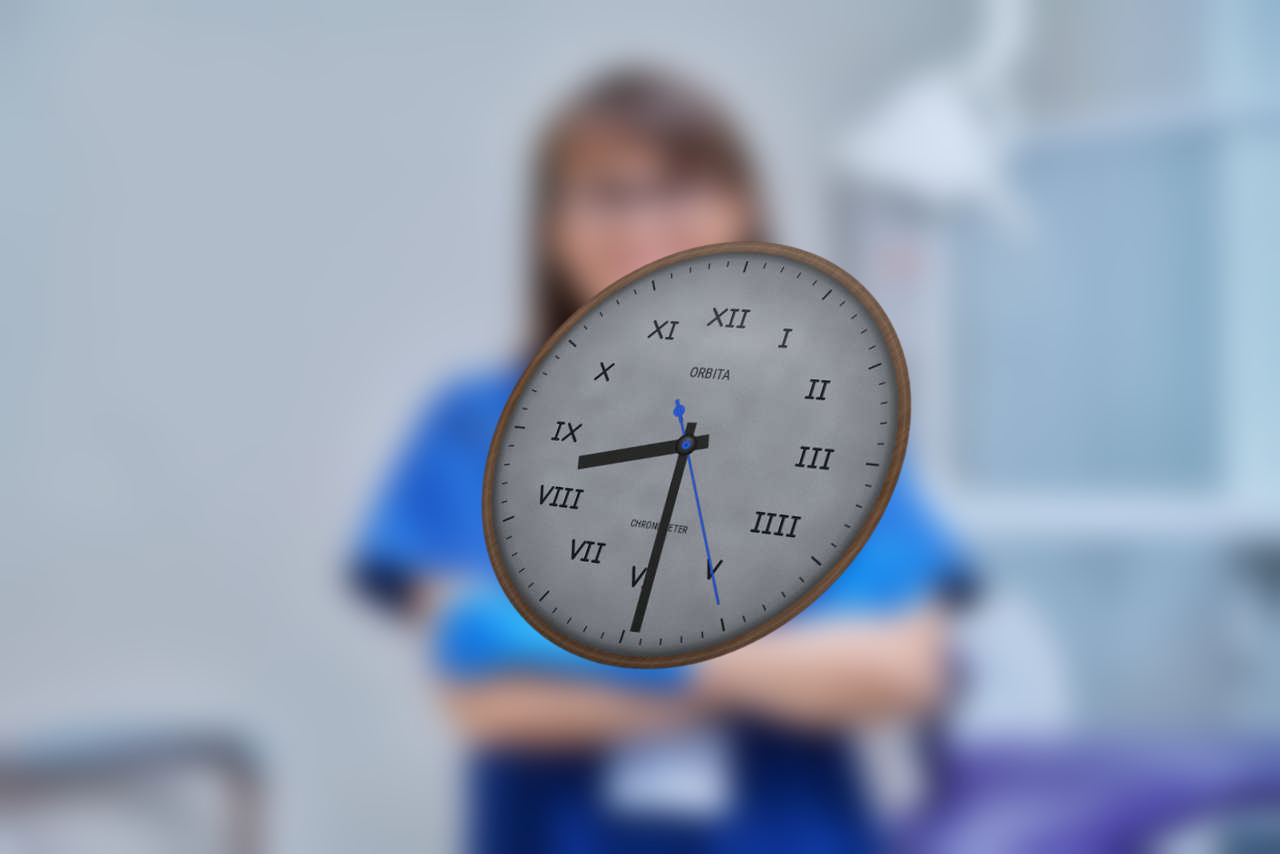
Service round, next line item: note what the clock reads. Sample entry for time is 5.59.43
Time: 8.29.25
